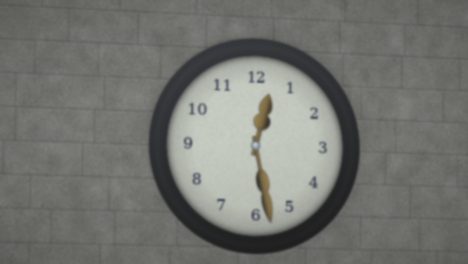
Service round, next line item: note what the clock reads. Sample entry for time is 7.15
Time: 12.28
